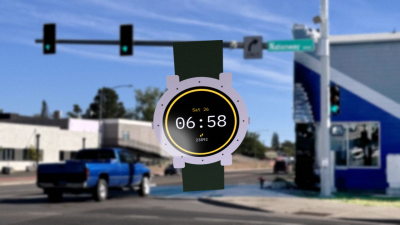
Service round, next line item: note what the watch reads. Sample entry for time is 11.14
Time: 6.58
